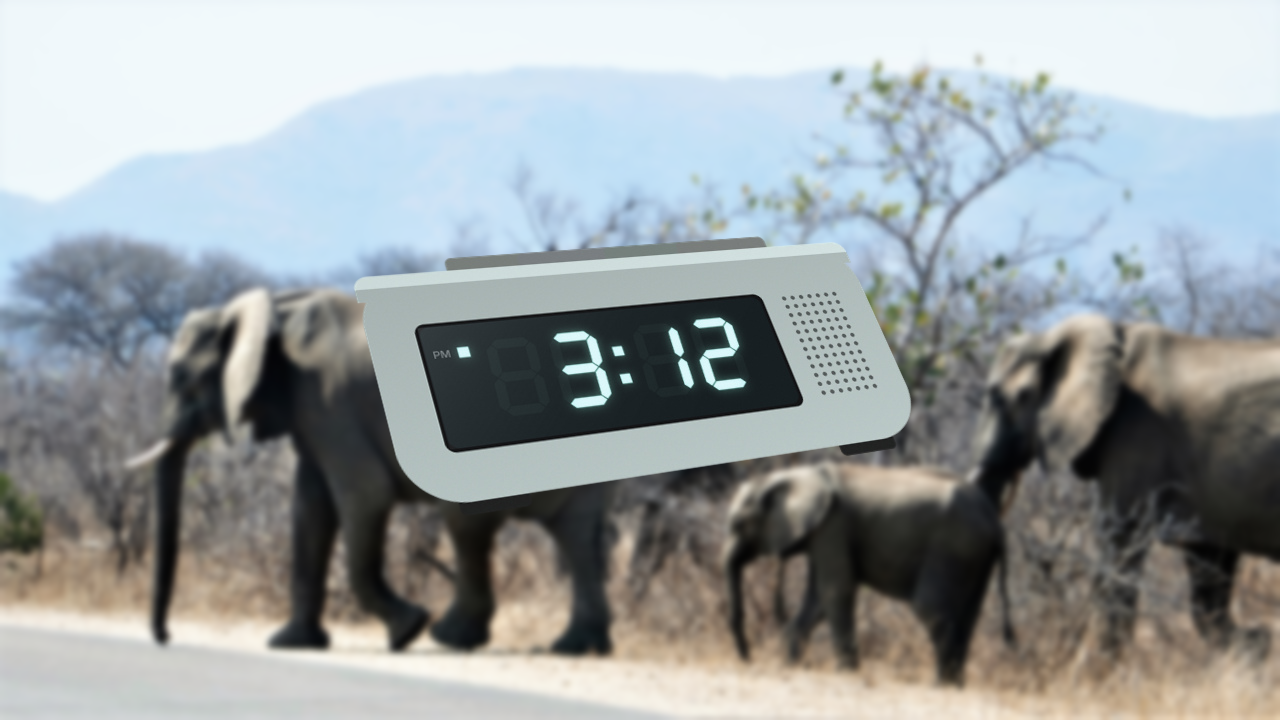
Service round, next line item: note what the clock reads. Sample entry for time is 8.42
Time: 3.12
